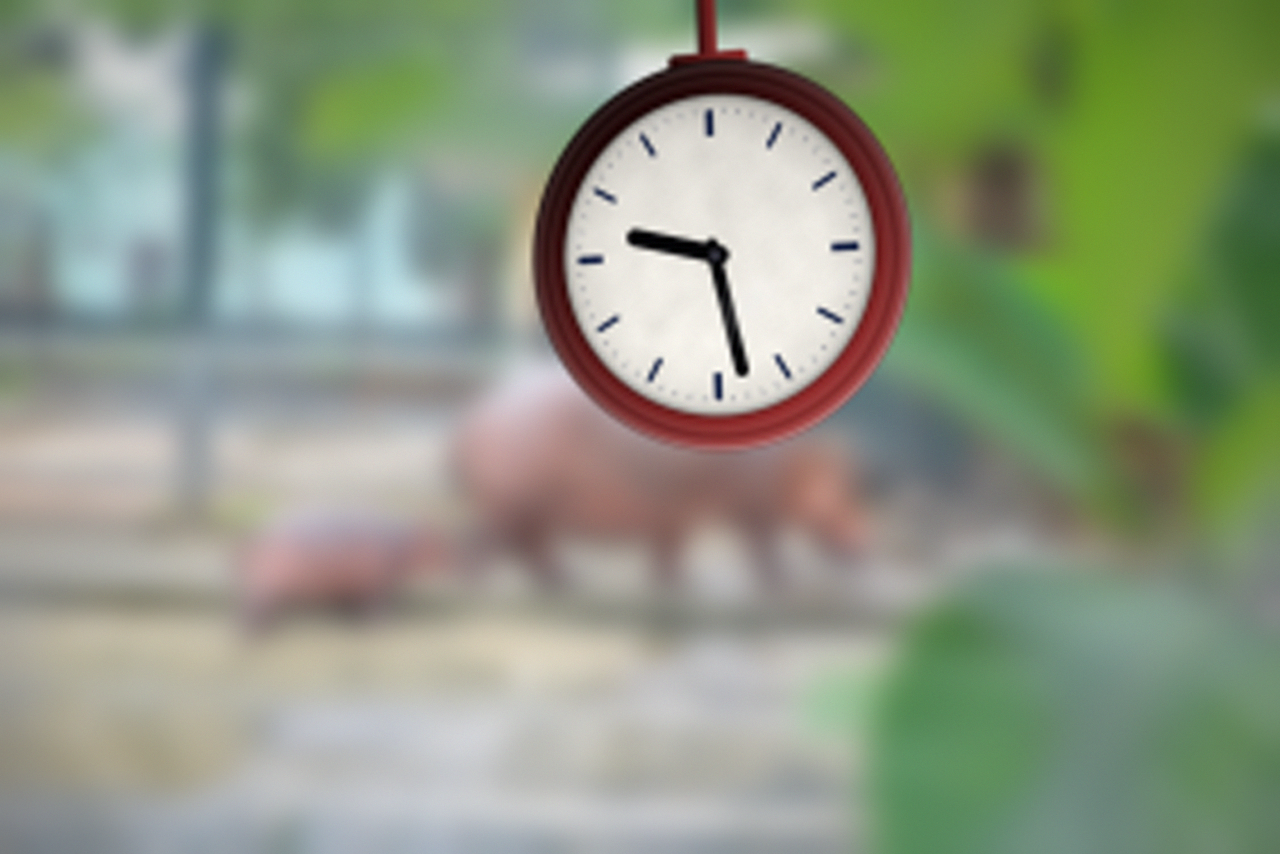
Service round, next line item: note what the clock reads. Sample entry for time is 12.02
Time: 9.28
